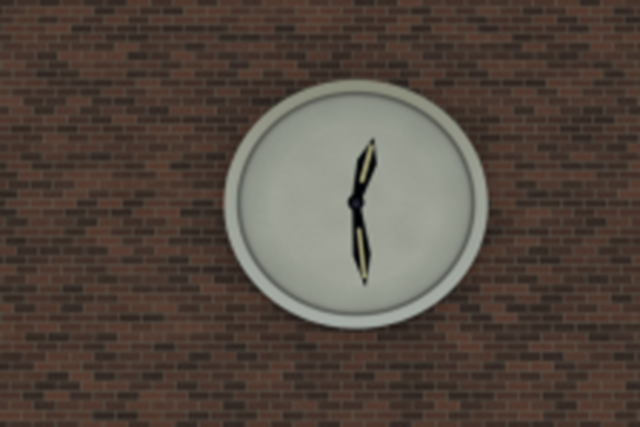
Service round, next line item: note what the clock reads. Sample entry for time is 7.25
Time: 12.29
